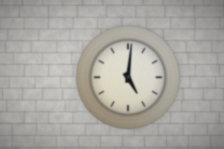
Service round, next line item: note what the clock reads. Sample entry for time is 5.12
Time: 5.01
